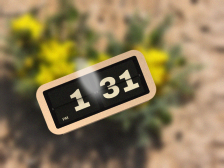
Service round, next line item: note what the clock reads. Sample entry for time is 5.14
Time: 1.31
